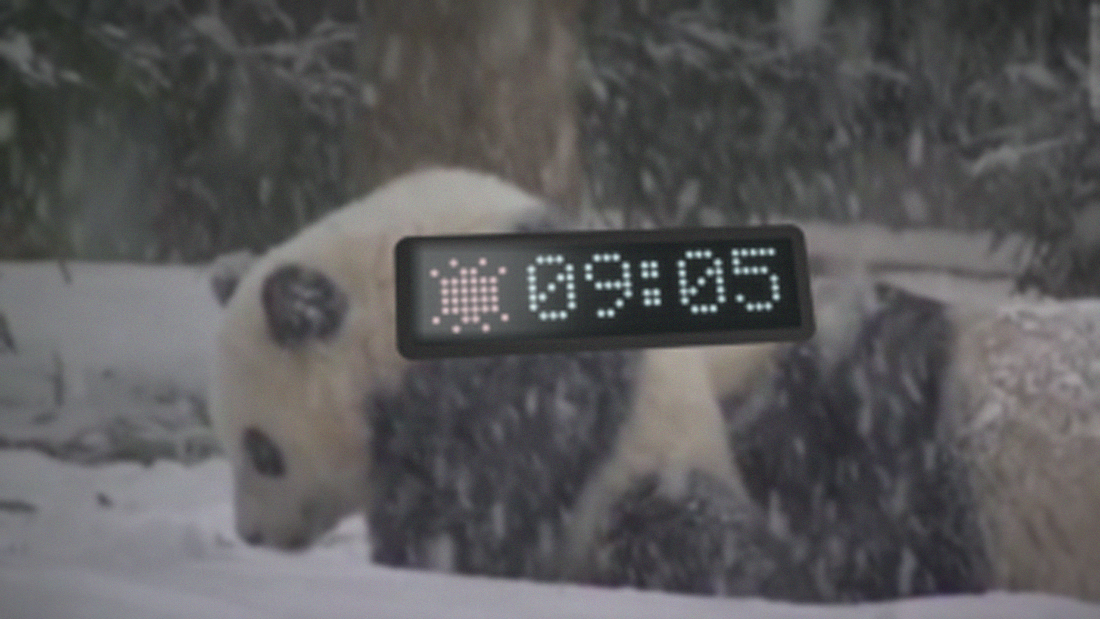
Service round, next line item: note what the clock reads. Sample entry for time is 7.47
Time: 9.05
